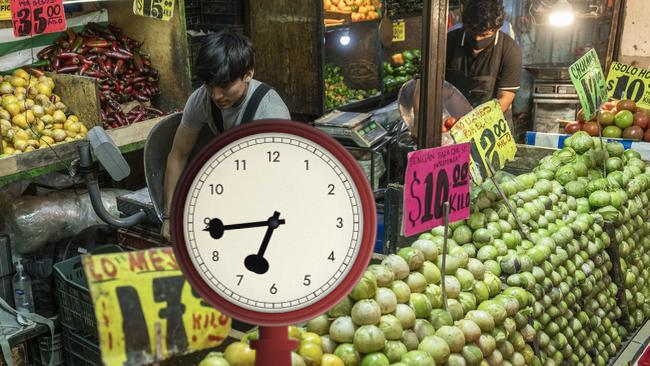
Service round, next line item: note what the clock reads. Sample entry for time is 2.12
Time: 6.44
